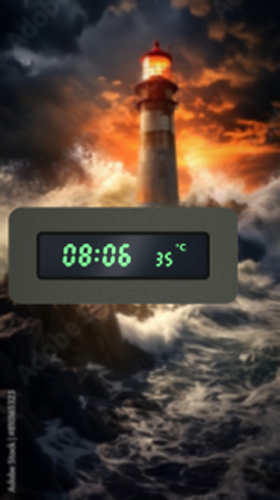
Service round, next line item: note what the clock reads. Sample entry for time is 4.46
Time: 8.06
